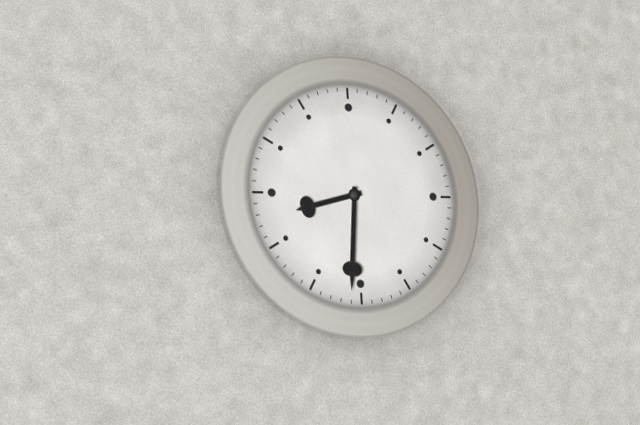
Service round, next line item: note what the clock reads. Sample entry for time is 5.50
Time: 8.31
